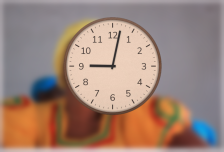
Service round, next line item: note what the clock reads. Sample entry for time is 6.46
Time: 9.02
